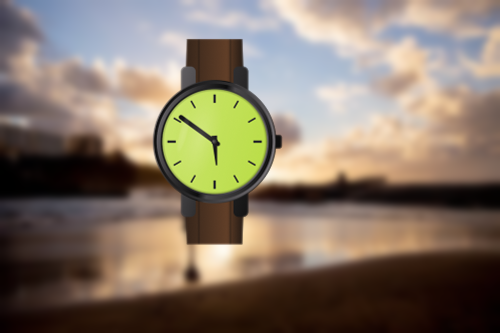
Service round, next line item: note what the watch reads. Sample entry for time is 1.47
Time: 5.51
